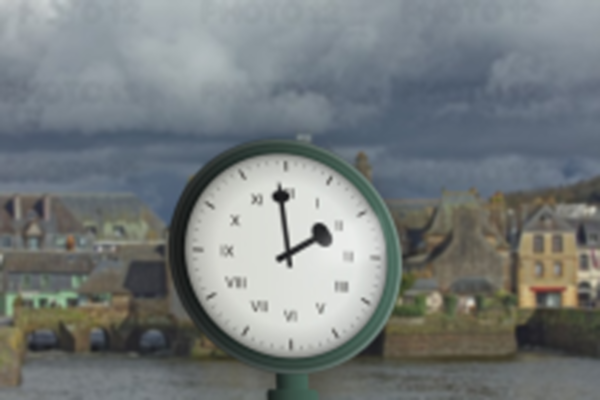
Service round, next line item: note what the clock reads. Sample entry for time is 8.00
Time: 1.59
